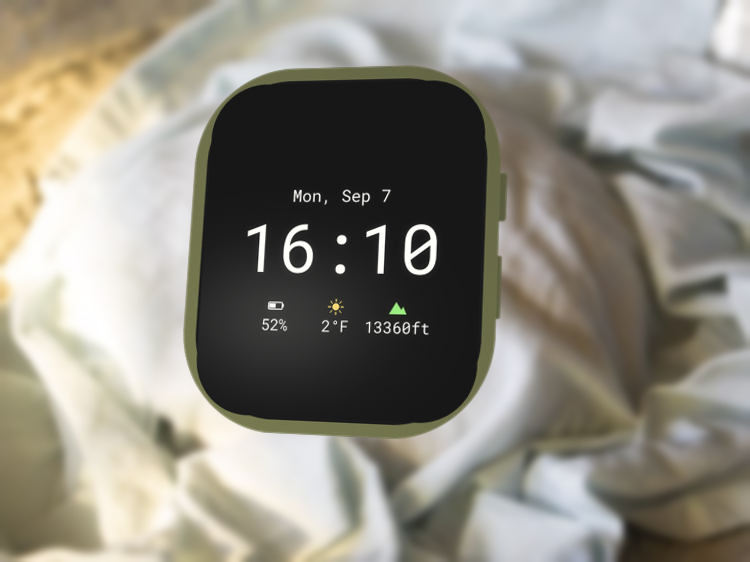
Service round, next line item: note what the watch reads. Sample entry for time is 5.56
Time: 16.10
